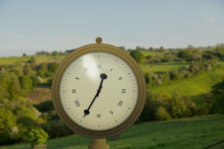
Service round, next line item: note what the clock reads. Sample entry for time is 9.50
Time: 12.35
